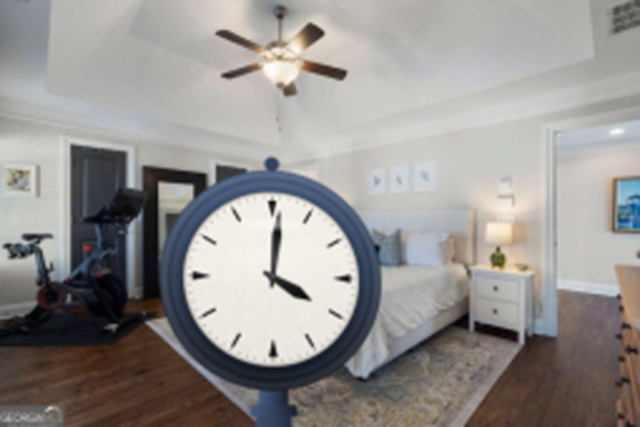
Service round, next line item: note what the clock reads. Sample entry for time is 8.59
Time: 4.01
